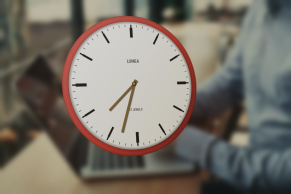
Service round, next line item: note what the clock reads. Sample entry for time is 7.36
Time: 7.33
